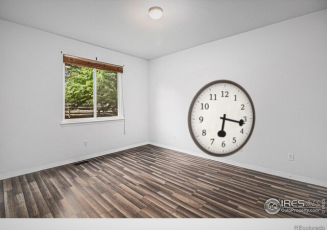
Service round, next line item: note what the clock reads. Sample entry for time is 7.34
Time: 6.17
